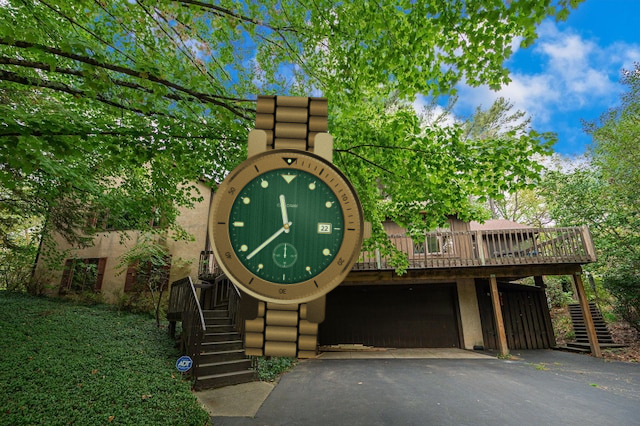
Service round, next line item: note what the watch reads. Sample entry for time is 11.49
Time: 11.38
